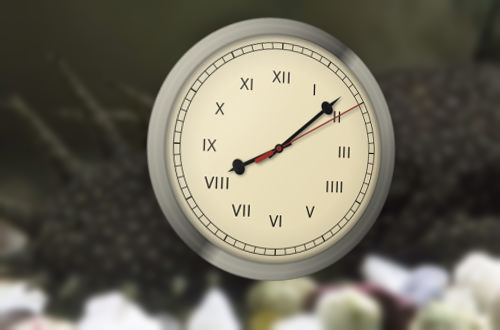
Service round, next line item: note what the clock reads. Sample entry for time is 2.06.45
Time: 8.08.10
